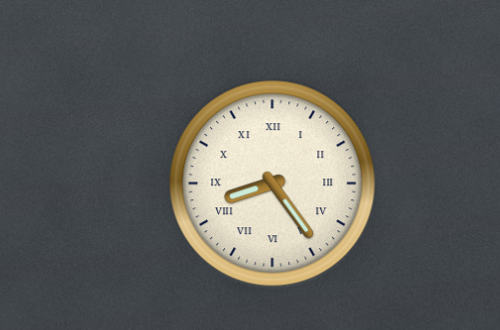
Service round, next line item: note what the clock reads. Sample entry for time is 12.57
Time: 8.24
